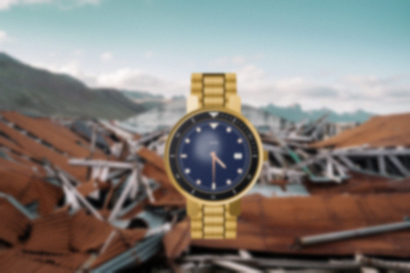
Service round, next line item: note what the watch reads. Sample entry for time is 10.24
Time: 4.30
